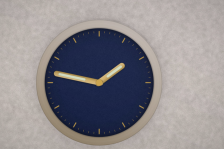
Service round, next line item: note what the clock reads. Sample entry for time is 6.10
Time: 1.47
